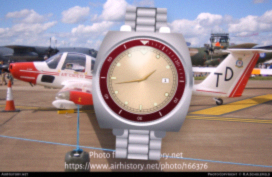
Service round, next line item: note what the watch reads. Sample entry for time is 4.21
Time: 1.43
